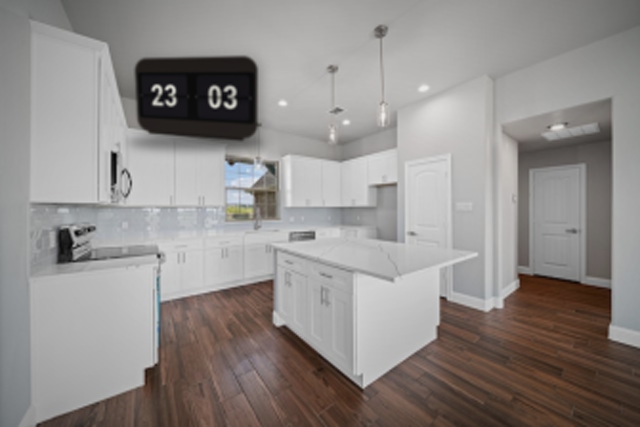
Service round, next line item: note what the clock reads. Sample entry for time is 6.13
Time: 23.03
